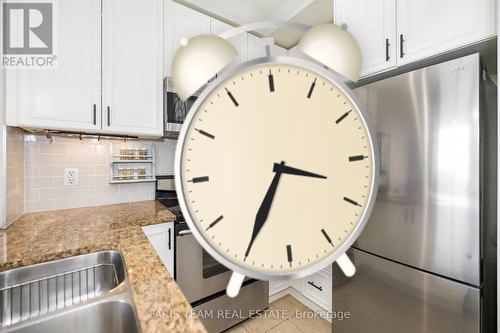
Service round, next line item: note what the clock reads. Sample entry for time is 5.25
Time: 3.35
